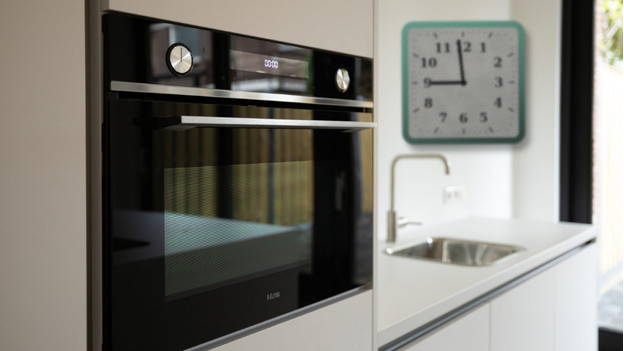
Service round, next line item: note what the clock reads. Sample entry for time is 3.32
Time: 8.59
